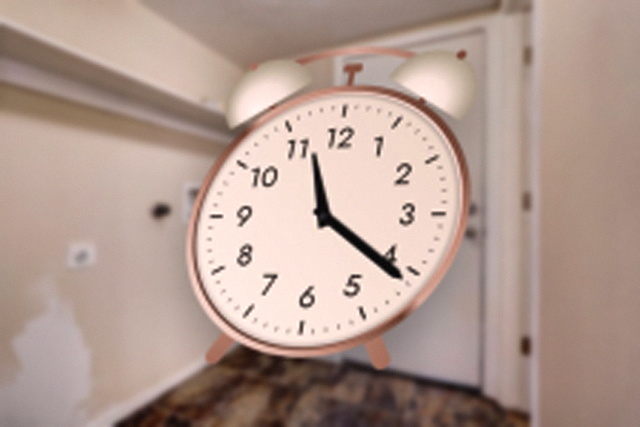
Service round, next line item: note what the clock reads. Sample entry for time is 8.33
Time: 11.21
